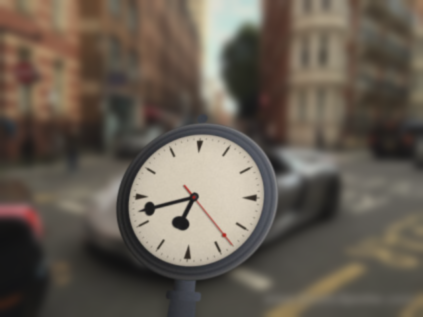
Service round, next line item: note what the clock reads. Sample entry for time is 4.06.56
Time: 6.42.23
